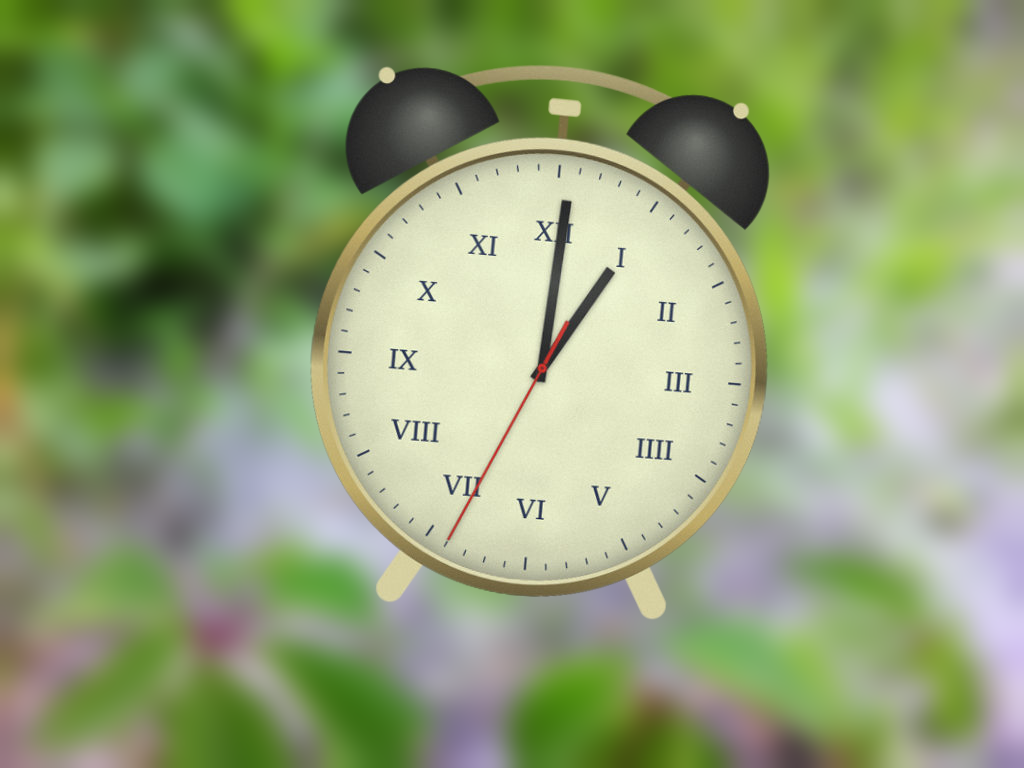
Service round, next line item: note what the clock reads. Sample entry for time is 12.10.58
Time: 1.00.34
